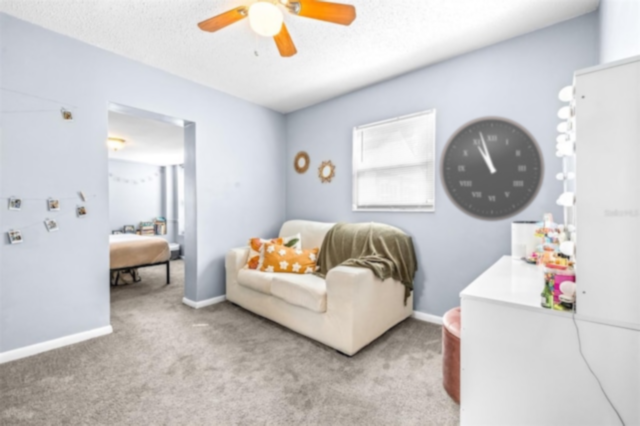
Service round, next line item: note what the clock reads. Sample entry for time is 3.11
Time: 10.57
